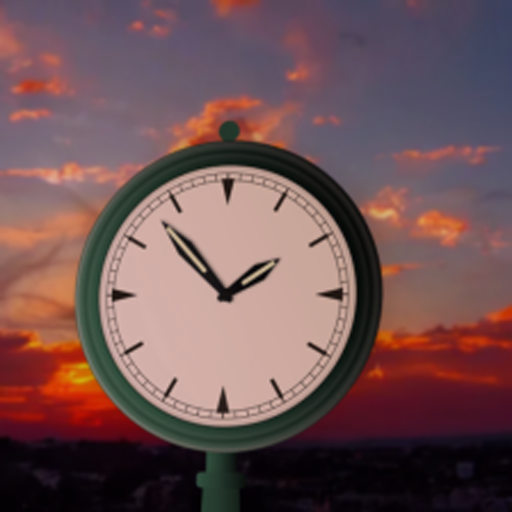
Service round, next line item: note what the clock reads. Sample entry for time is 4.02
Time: 1.53
